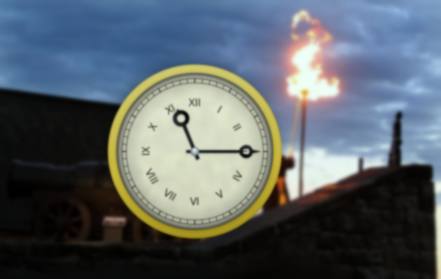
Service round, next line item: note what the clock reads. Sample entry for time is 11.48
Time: 11.15
